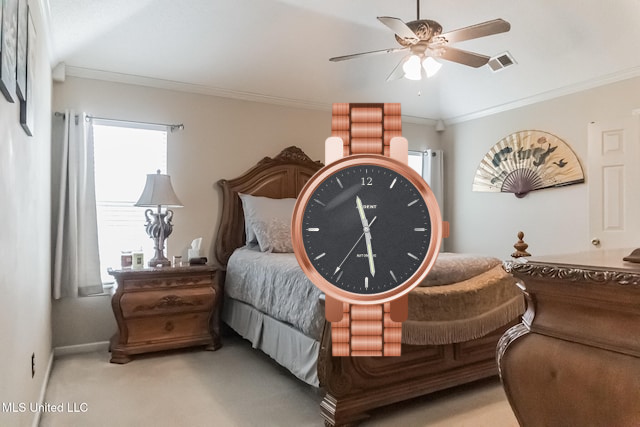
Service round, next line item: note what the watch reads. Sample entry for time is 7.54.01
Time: 11.28.36
